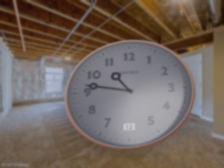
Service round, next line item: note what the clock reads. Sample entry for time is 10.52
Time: 10.47
